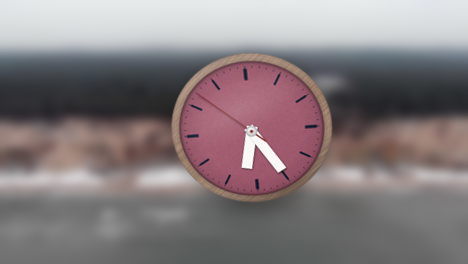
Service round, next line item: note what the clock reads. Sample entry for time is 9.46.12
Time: 6.24.52
